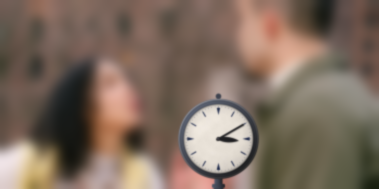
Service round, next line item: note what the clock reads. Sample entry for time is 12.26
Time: 3.10
